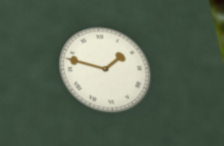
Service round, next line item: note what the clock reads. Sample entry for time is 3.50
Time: 1.48
